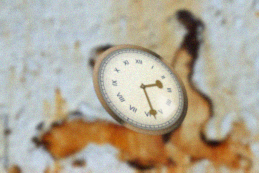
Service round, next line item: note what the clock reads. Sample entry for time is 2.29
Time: 2.28
